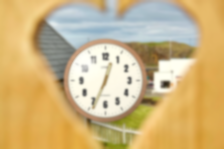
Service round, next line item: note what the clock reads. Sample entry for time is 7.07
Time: 12.34
